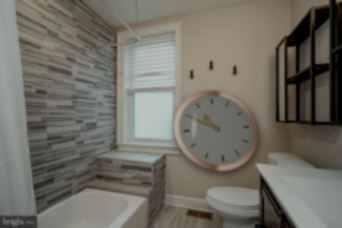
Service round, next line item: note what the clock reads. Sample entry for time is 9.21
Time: 10.50
